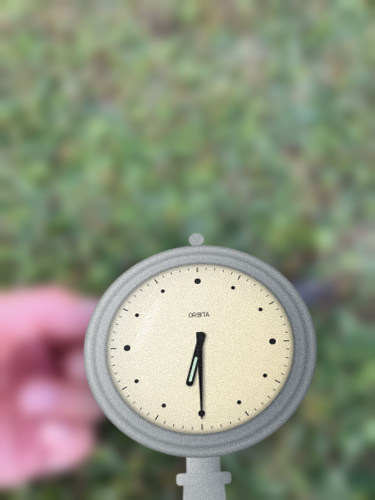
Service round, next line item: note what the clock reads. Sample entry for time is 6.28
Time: 6.30
